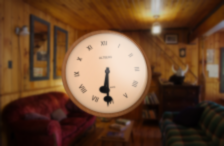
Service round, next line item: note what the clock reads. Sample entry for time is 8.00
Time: 6.31
